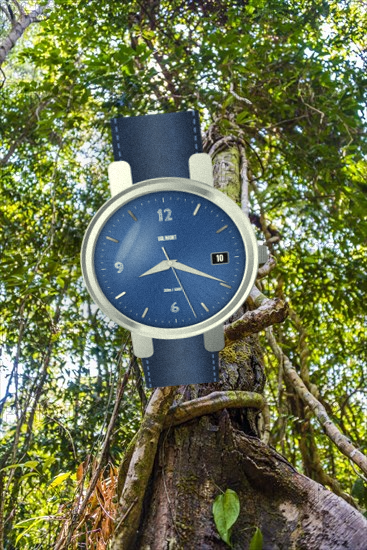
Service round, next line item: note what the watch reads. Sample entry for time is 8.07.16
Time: 8.19.27
